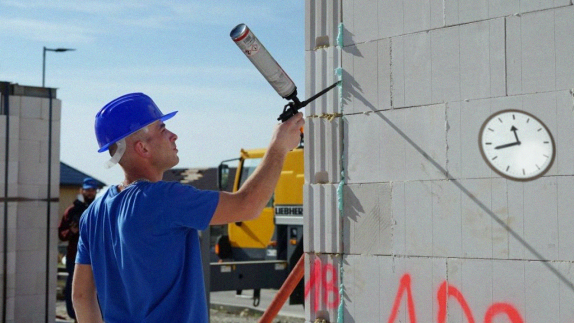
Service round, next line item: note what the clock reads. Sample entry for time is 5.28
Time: 11.43
